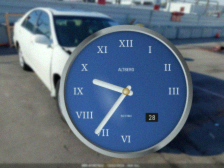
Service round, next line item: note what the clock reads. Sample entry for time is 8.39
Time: 9.36
